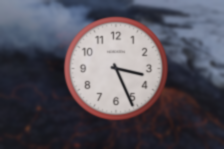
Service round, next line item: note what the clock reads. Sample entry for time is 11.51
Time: 3.26
